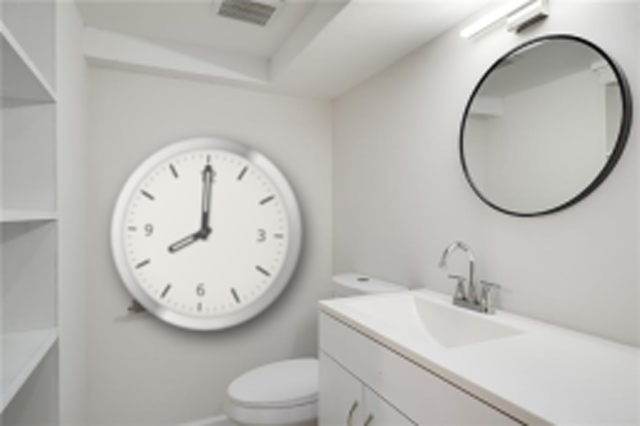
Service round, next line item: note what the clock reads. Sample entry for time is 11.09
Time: 8.00
